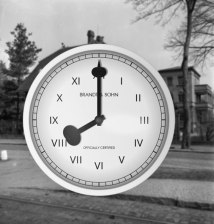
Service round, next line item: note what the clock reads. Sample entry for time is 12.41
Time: 8.00
